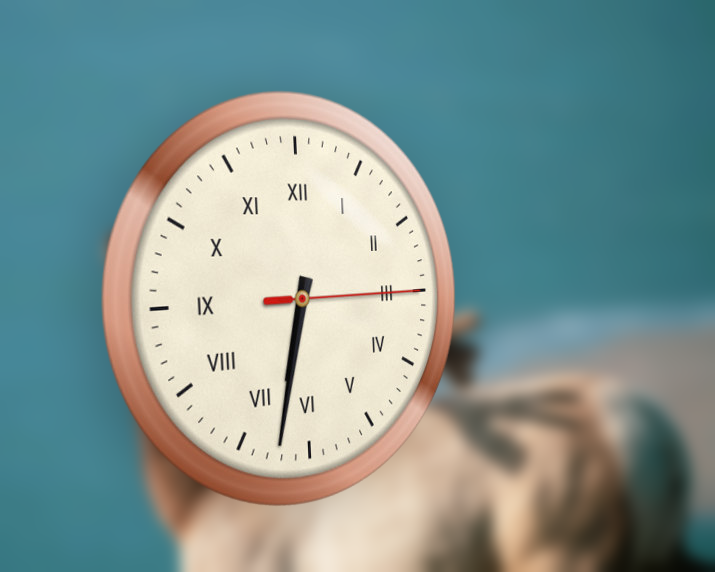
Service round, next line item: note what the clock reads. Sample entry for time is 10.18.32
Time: 6.32.15
